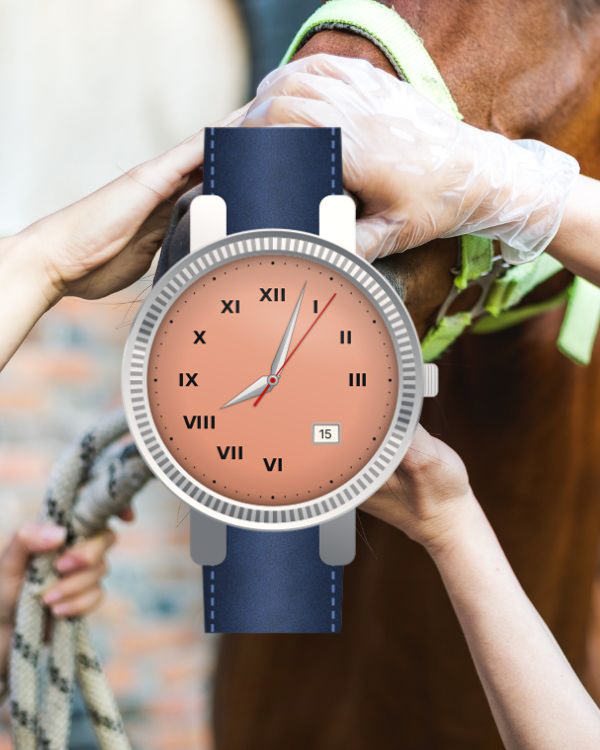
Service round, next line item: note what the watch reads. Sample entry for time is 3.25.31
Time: 8.03.06
